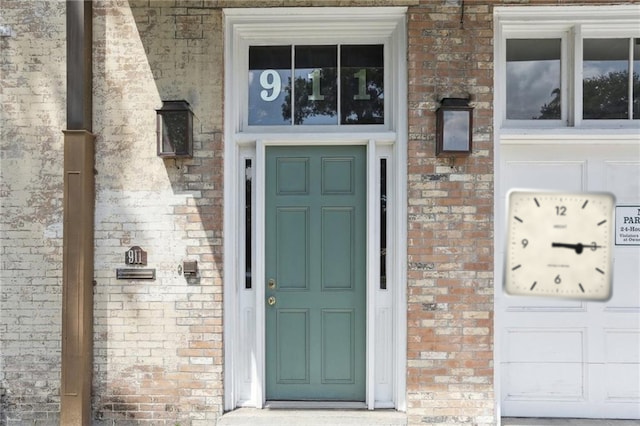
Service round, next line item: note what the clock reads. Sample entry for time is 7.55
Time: 3.15
